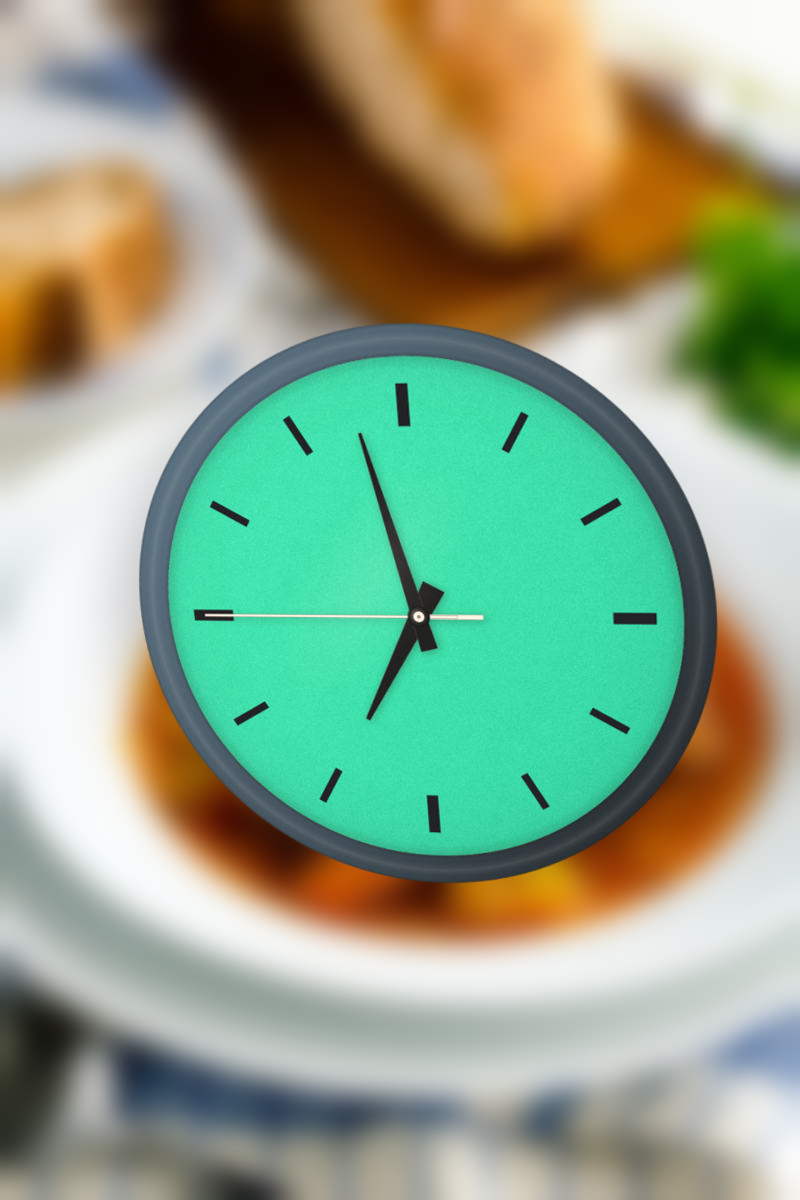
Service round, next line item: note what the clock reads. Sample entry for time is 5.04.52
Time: 6.57.45
